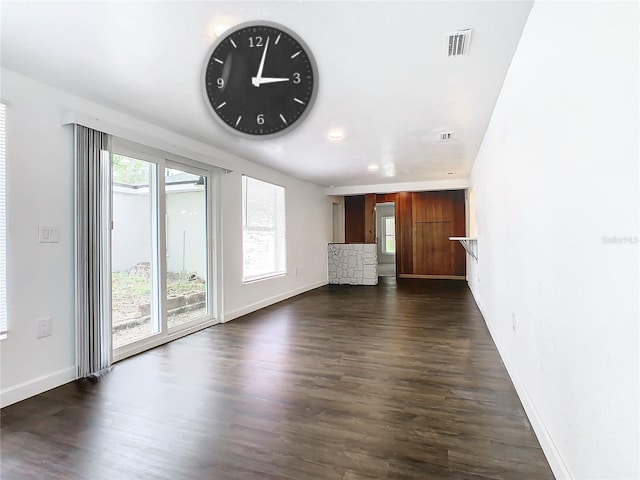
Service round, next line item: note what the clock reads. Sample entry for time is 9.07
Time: 3.03
